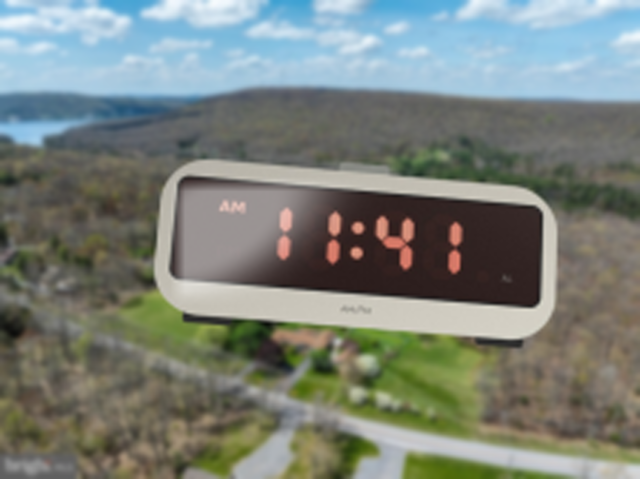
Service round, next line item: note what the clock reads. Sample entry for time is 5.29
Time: 11.41
